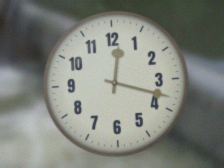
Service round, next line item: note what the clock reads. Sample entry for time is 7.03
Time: 12.18
